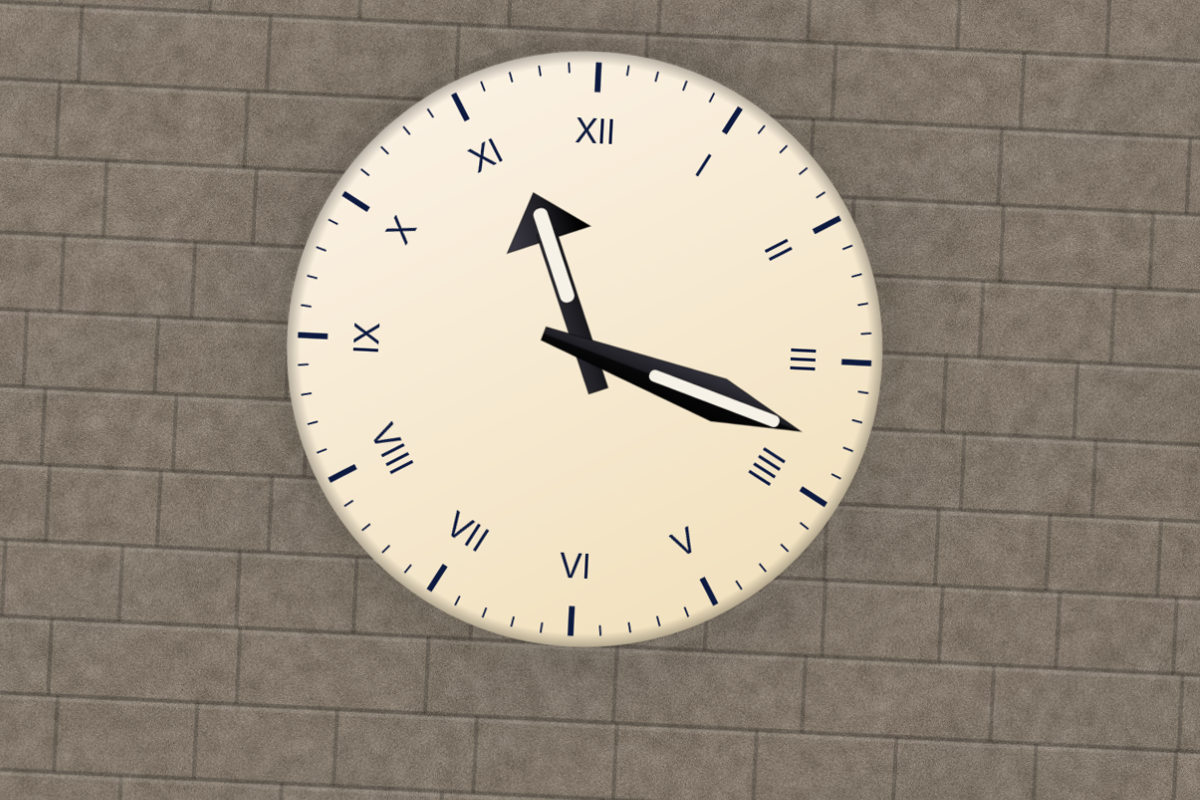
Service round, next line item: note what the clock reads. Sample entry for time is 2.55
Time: 11.18
